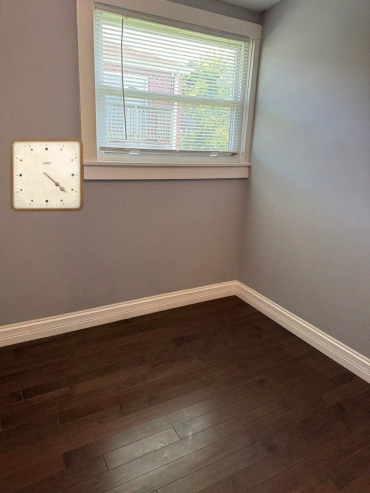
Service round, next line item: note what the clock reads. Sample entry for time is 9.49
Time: 4.22
